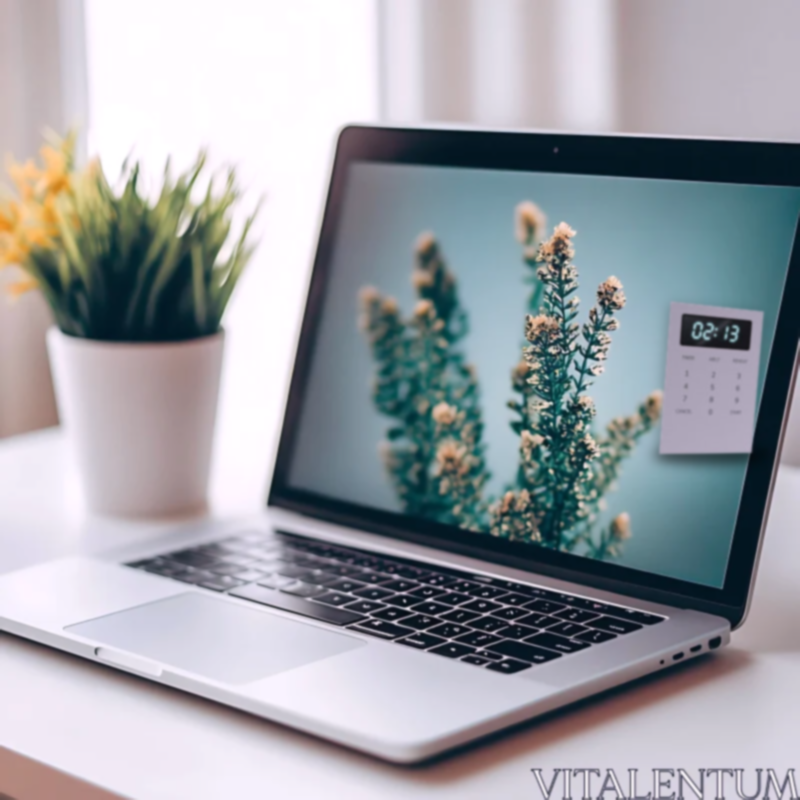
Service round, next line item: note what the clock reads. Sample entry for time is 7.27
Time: 2.13
